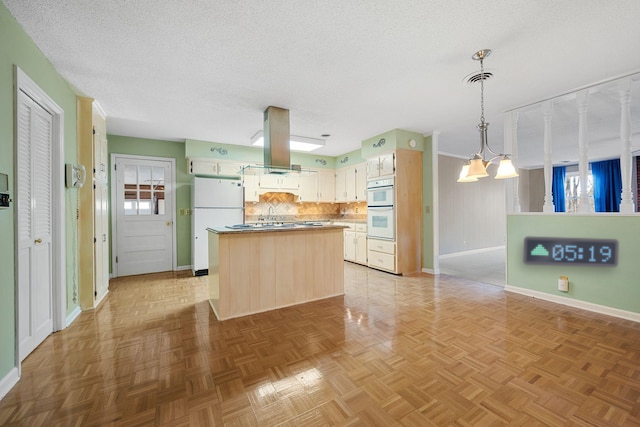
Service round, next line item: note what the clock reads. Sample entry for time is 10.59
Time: 5.19
